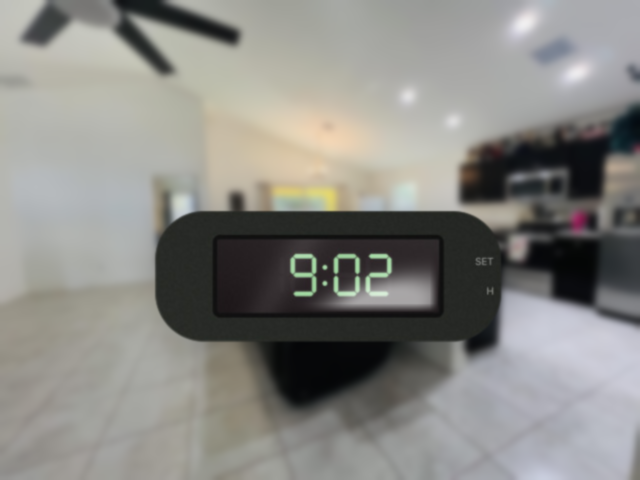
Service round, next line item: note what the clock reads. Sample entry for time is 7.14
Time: 9.02
